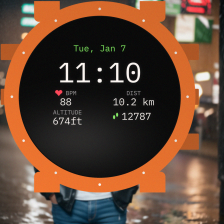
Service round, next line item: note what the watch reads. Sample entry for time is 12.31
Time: 11.10
